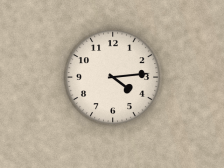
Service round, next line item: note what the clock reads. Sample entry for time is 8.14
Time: 4.14
